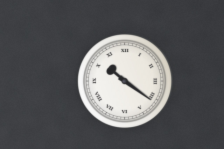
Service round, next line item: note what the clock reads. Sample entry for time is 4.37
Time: 10.21
